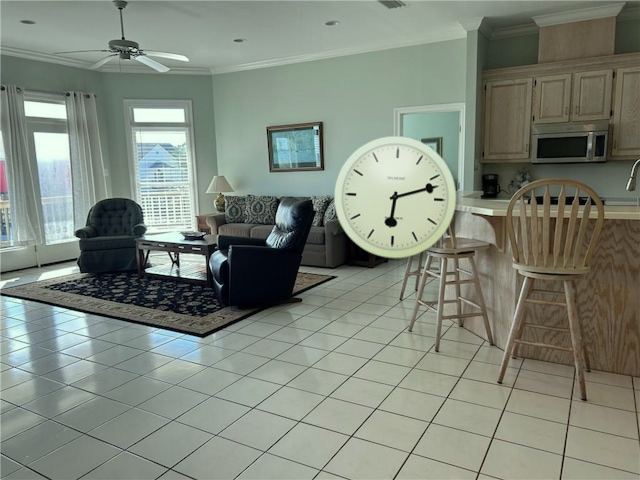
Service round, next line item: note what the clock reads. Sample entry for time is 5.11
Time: 6.12
